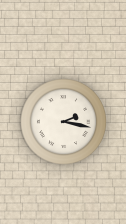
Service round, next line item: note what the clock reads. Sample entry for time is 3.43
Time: 2.17
